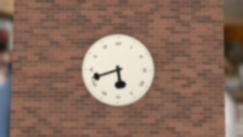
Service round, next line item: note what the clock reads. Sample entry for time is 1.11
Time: 5.42
